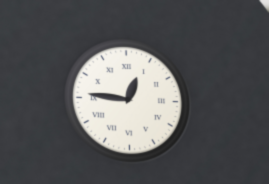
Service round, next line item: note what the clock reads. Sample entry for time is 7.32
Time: 12.46
